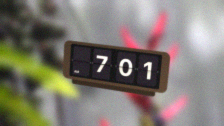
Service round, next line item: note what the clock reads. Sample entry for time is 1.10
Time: 7.01
